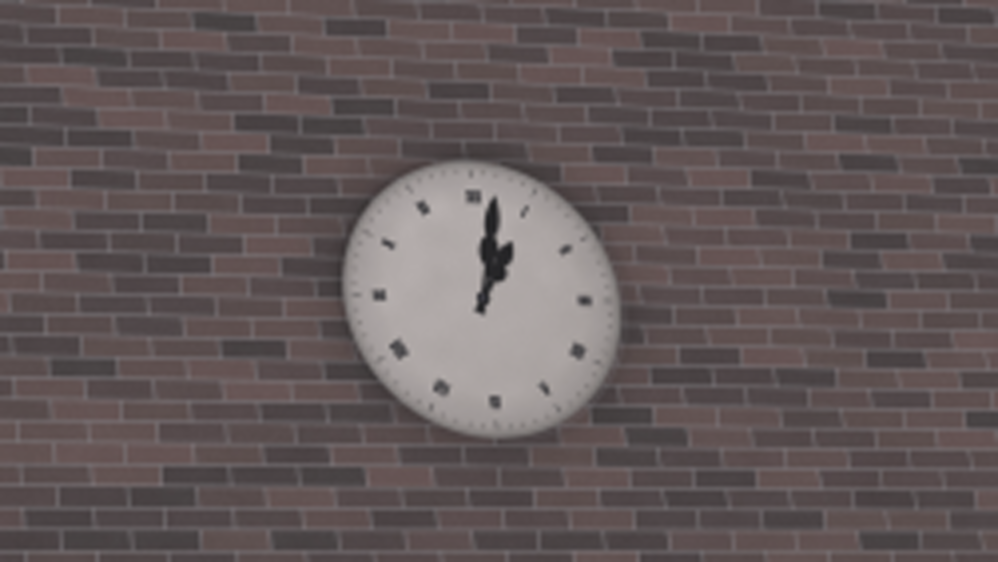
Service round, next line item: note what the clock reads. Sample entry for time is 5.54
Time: 1.02
